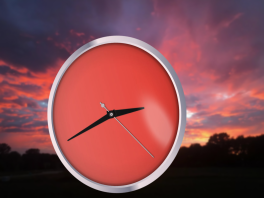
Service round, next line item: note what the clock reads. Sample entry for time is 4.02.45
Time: 2.40.22
